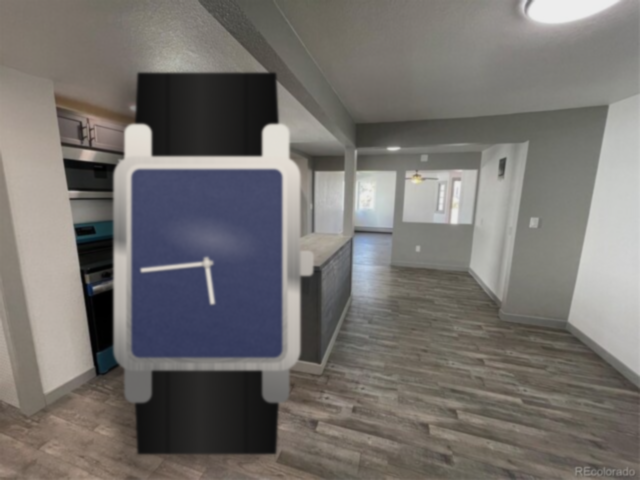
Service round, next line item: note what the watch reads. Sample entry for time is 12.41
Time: 5.44
